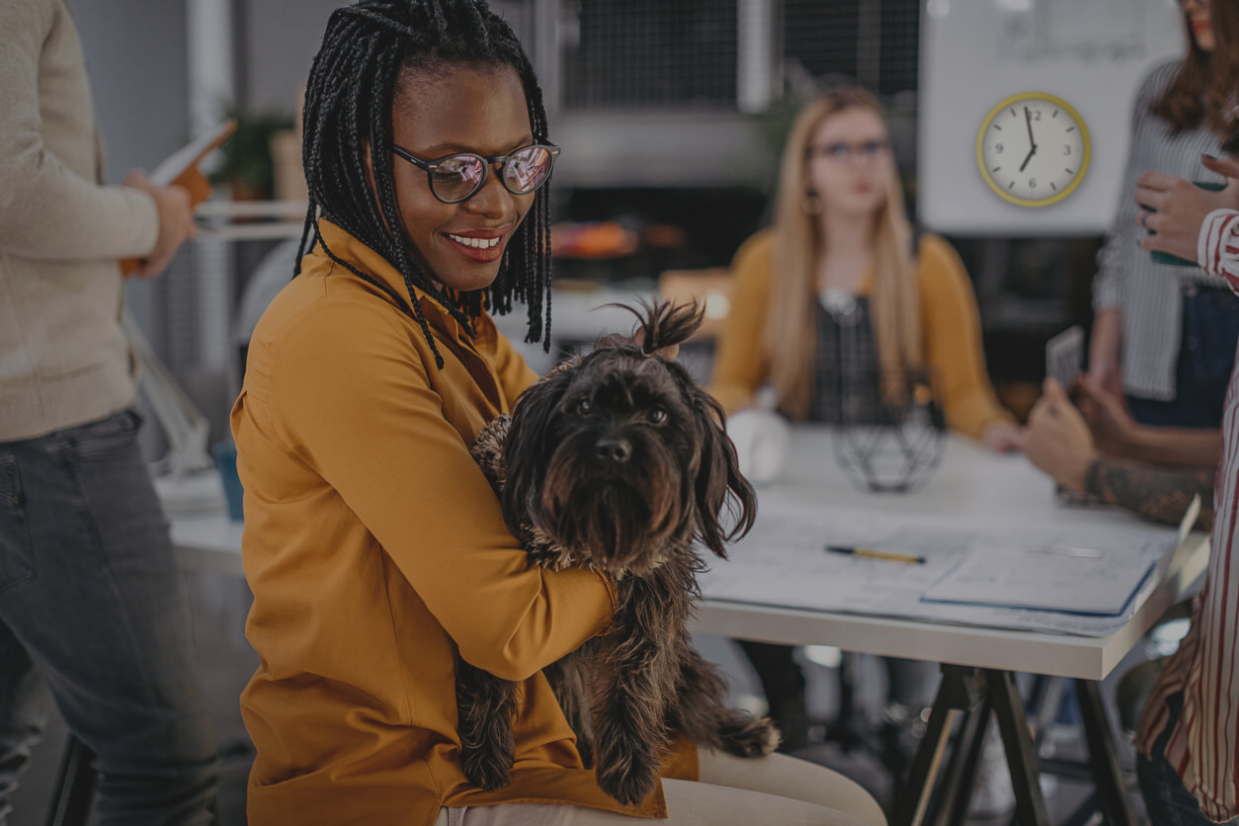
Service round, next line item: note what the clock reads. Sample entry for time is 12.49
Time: 6.58
